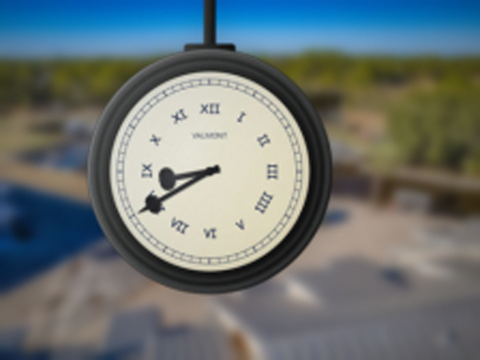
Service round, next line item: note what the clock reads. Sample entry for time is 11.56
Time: 8.40
